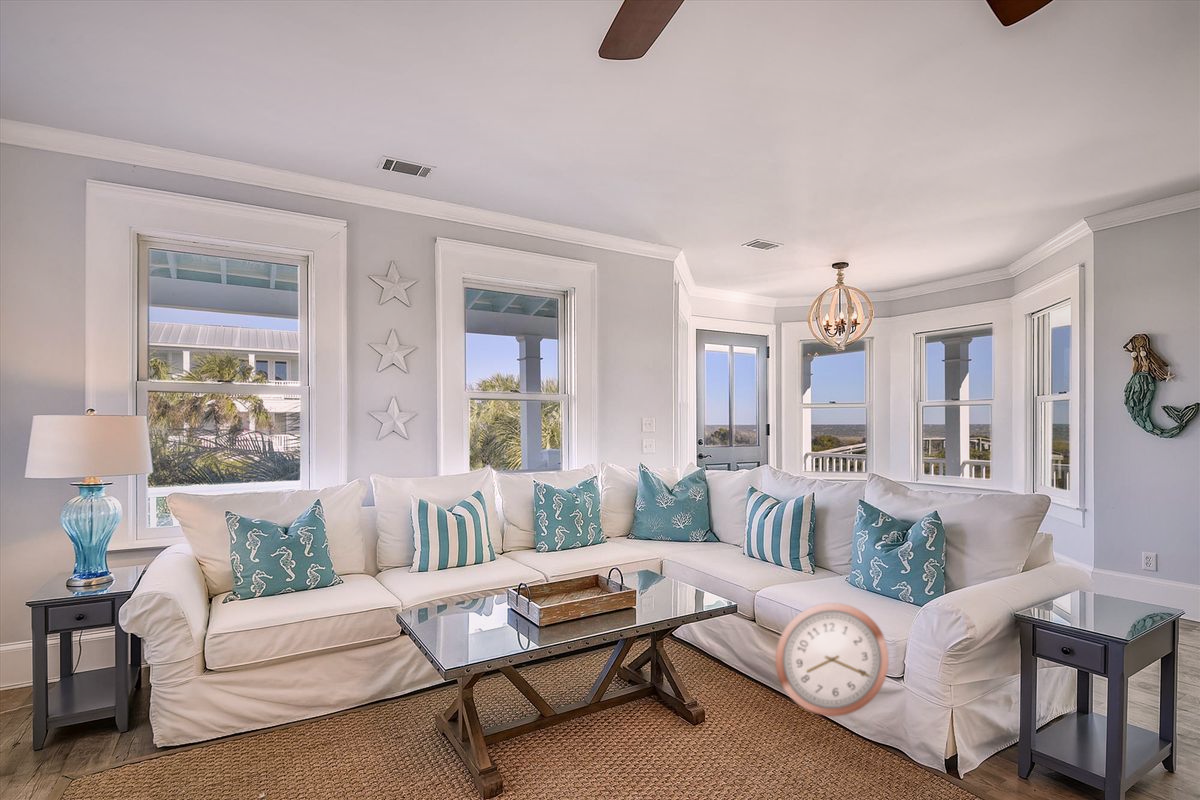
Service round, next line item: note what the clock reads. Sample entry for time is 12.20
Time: 8.20
